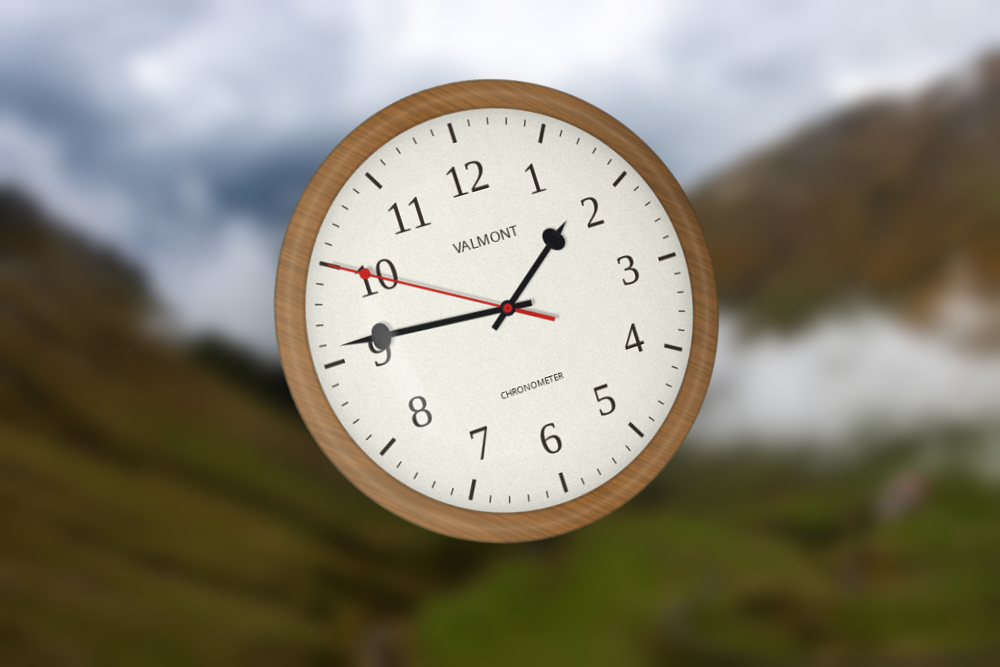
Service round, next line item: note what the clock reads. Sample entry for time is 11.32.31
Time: 1.45.50
